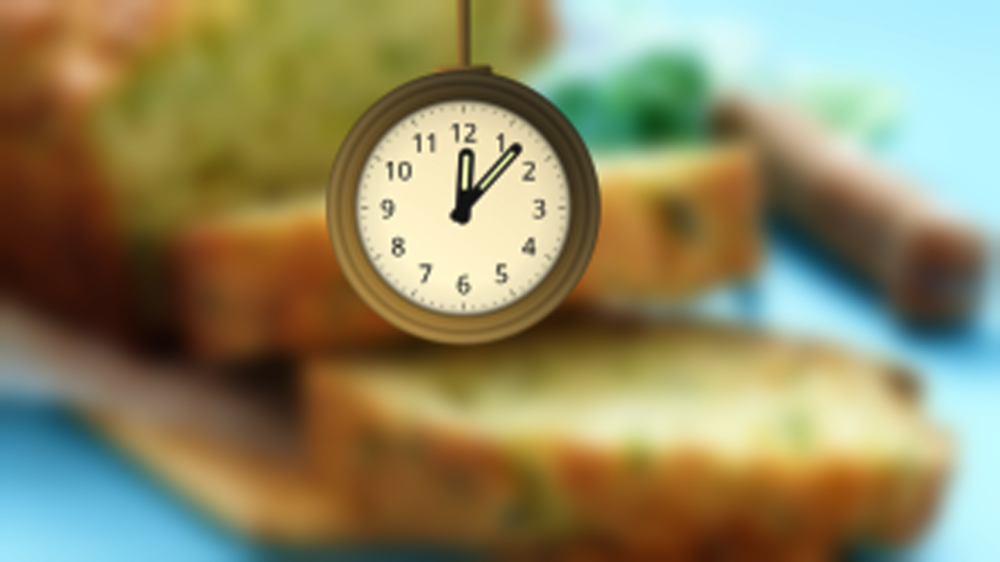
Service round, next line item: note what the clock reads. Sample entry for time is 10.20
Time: 12.07
